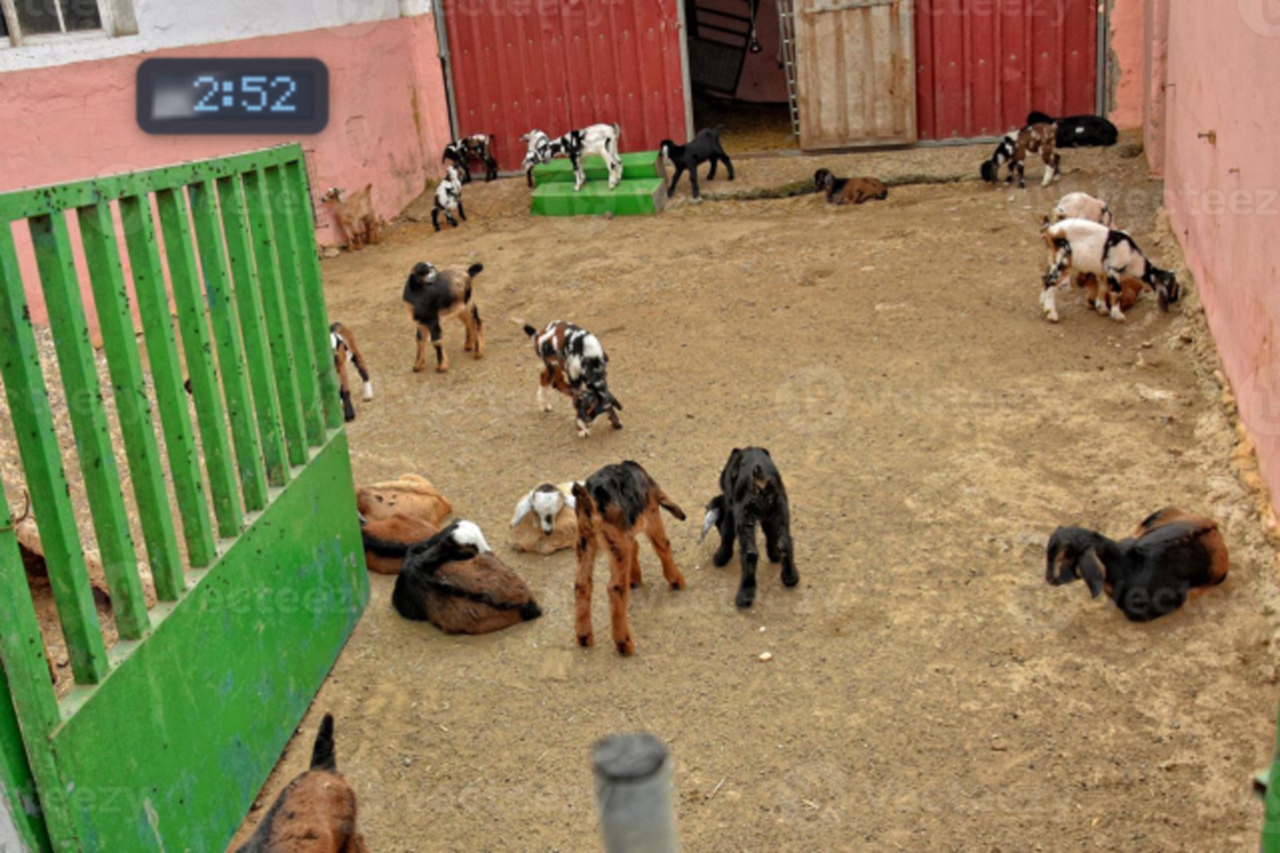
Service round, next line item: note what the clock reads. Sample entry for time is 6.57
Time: 2.52
